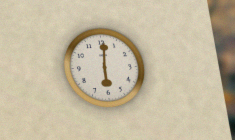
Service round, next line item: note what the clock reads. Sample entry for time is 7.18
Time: 6.01
